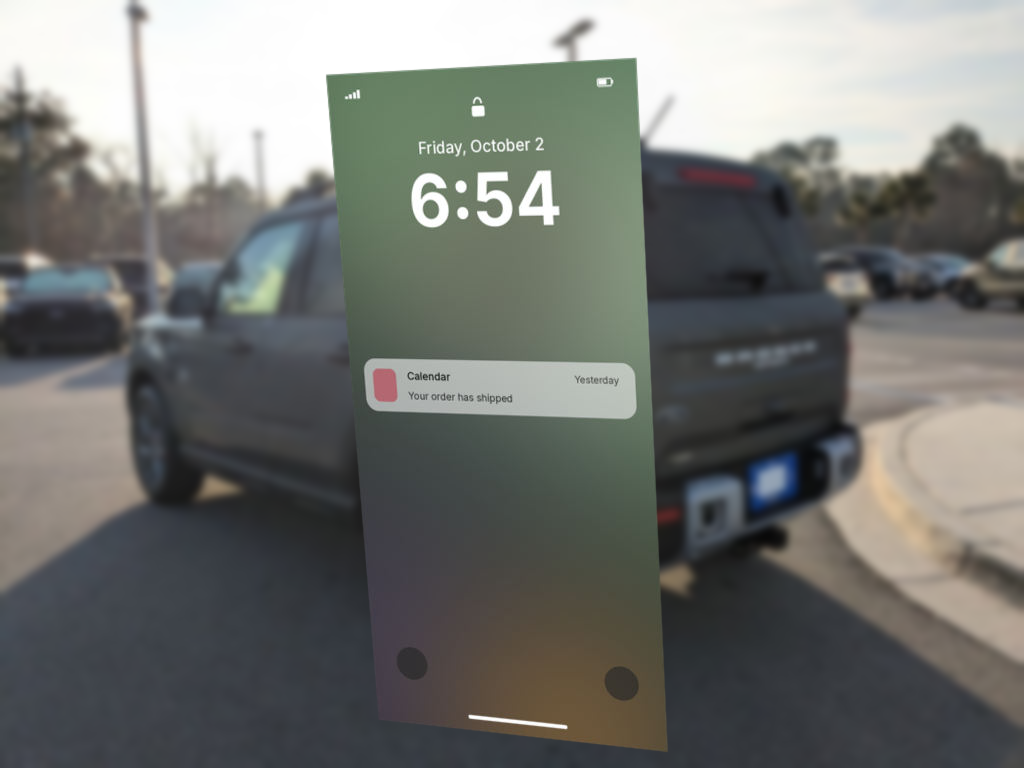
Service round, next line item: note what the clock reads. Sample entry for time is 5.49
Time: 6.54
